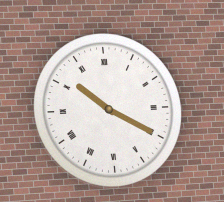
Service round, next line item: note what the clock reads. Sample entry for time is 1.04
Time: 10.20
